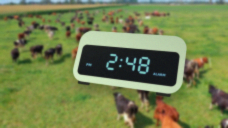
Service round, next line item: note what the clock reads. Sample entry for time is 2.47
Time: 2.48
